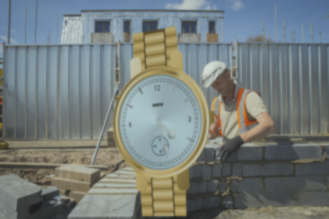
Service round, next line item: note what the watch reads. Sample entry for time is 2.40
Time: 4.28
